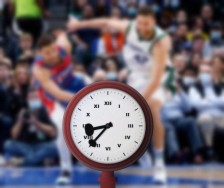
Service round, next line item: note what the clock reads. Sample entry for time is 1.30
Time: 8.37
